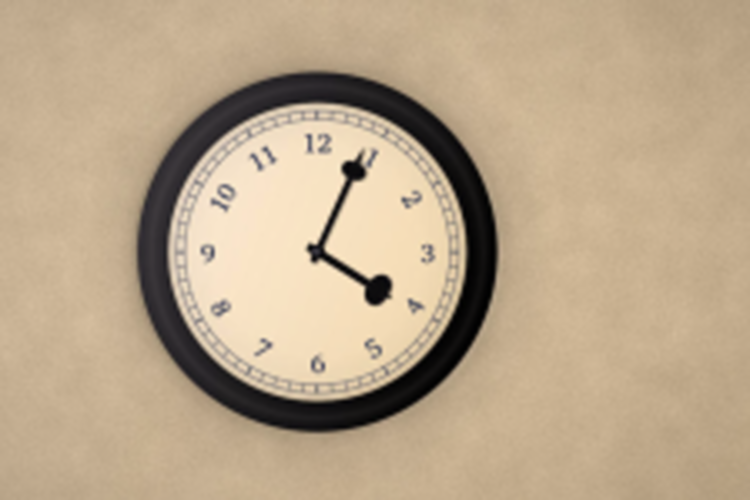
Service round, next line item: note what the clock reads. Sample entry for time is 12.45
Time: 4.04
